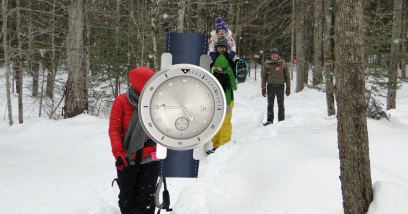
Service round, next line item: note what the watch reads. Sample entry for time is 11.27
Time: 4.45
